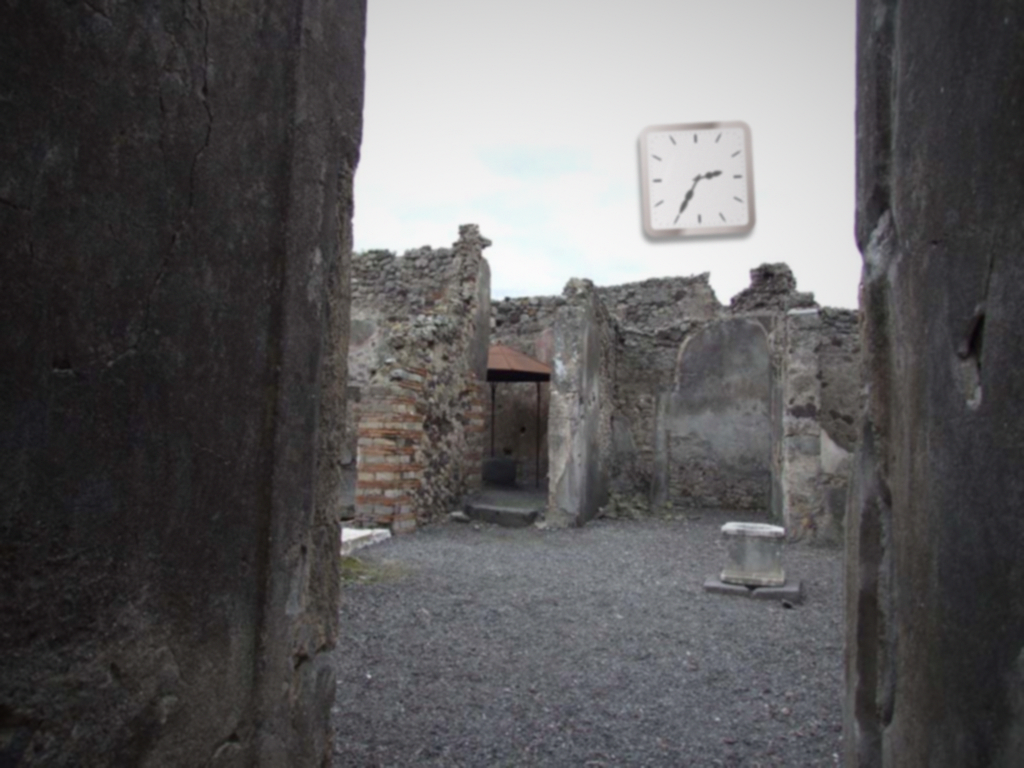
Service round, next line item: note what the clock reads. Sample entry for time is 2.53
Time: 2.35
